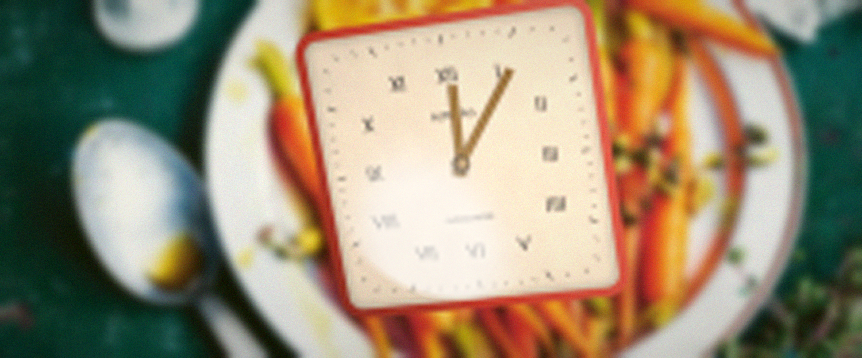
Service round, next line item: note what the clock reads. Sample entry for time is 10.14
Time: 12.06
